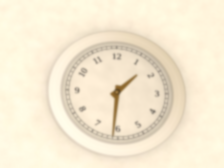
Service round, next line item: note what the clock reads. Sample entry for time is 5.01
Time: 1.31
